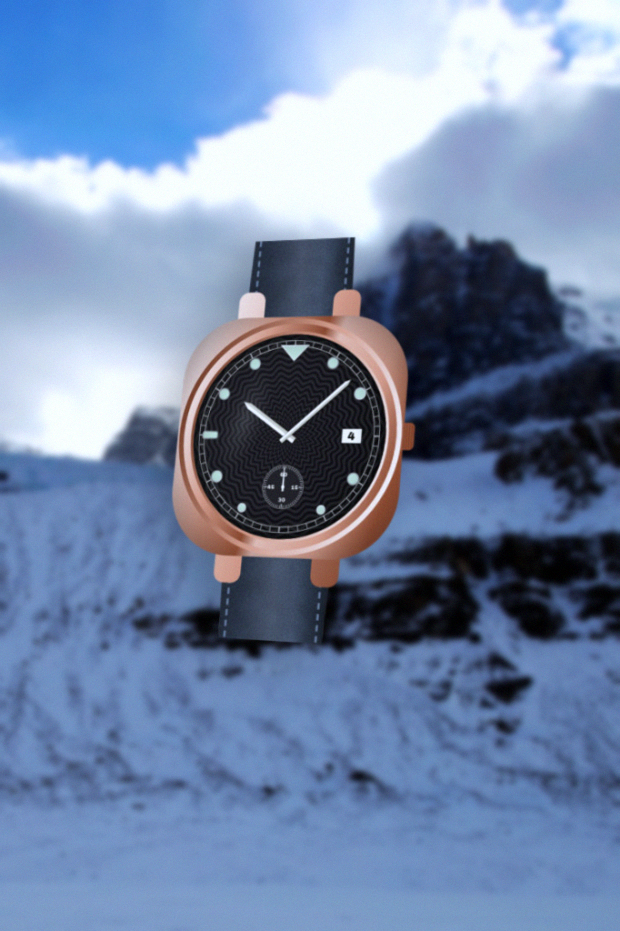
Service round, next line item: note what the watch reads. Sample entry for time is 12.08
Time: 10.08
